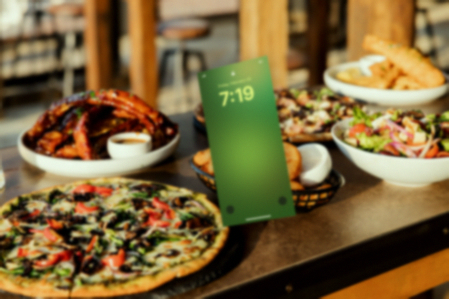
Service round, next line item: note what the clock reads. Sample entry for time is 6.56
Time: 7.19
